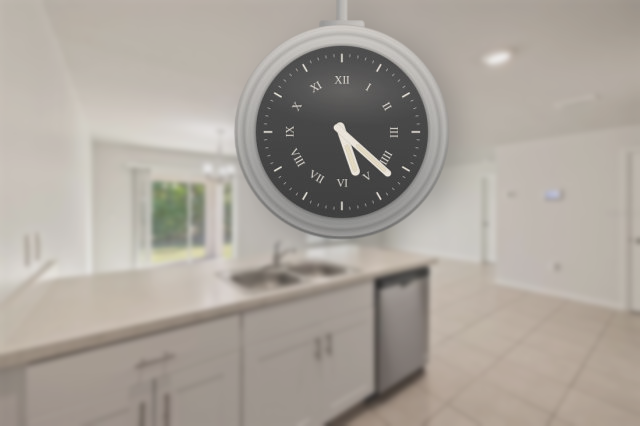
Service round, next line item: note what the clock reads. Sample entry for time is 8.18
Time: 5.22
